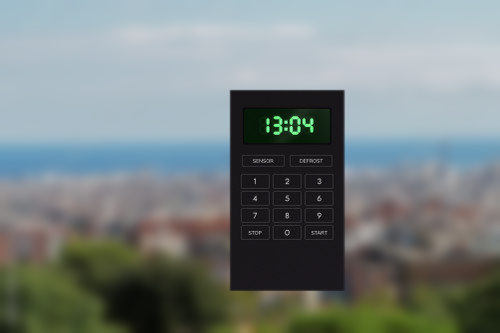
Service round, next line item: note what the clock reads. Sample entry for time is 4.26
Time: 13.04
